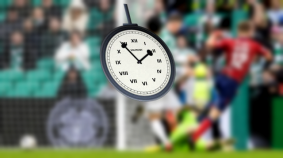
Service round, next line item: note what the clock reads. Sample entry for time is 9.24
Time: 1.54
